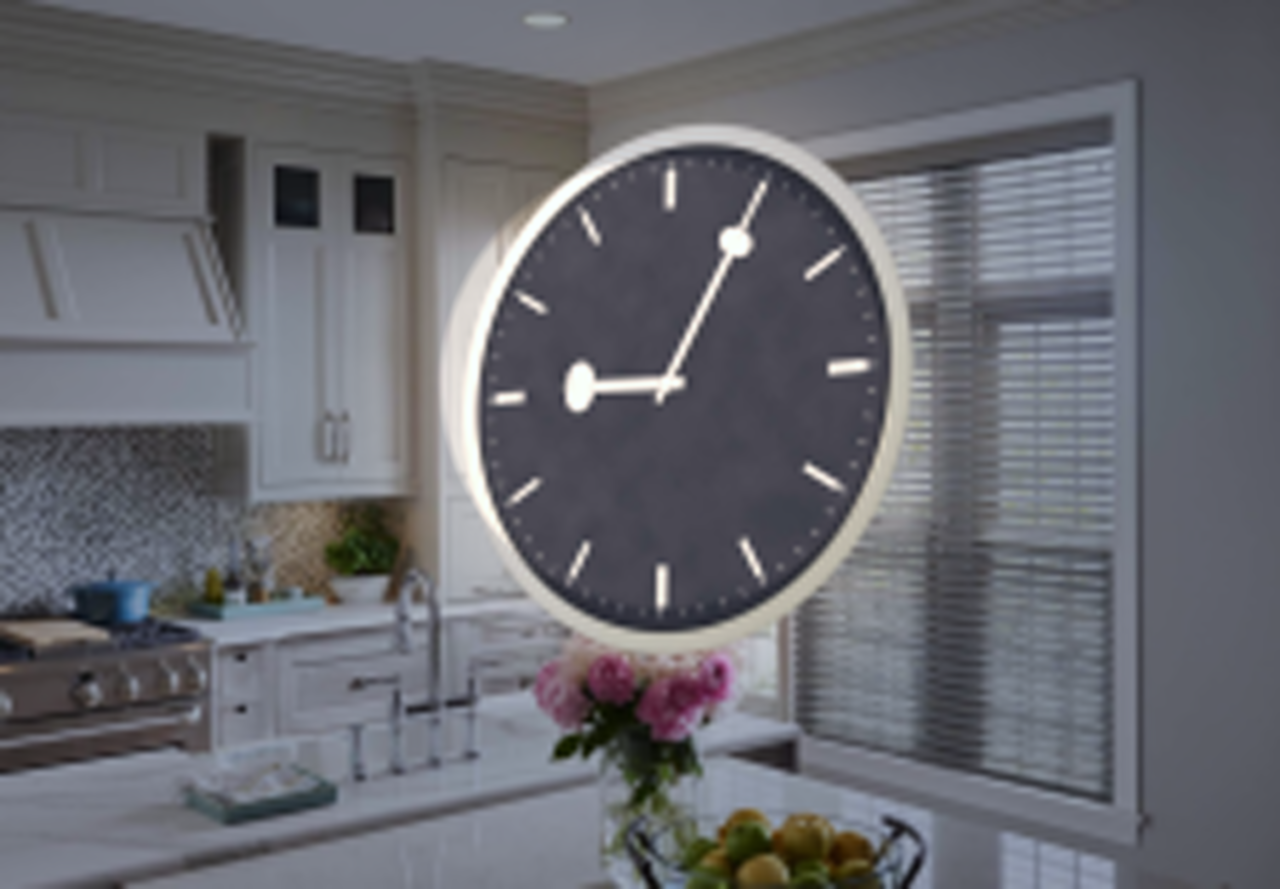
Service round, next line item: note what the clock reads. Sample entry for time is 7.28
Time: 9.05
